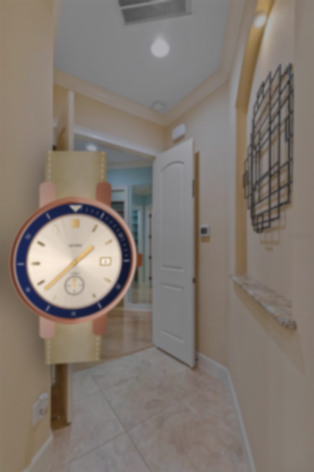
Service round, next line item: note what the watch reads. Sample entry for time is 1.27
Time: 1.38
